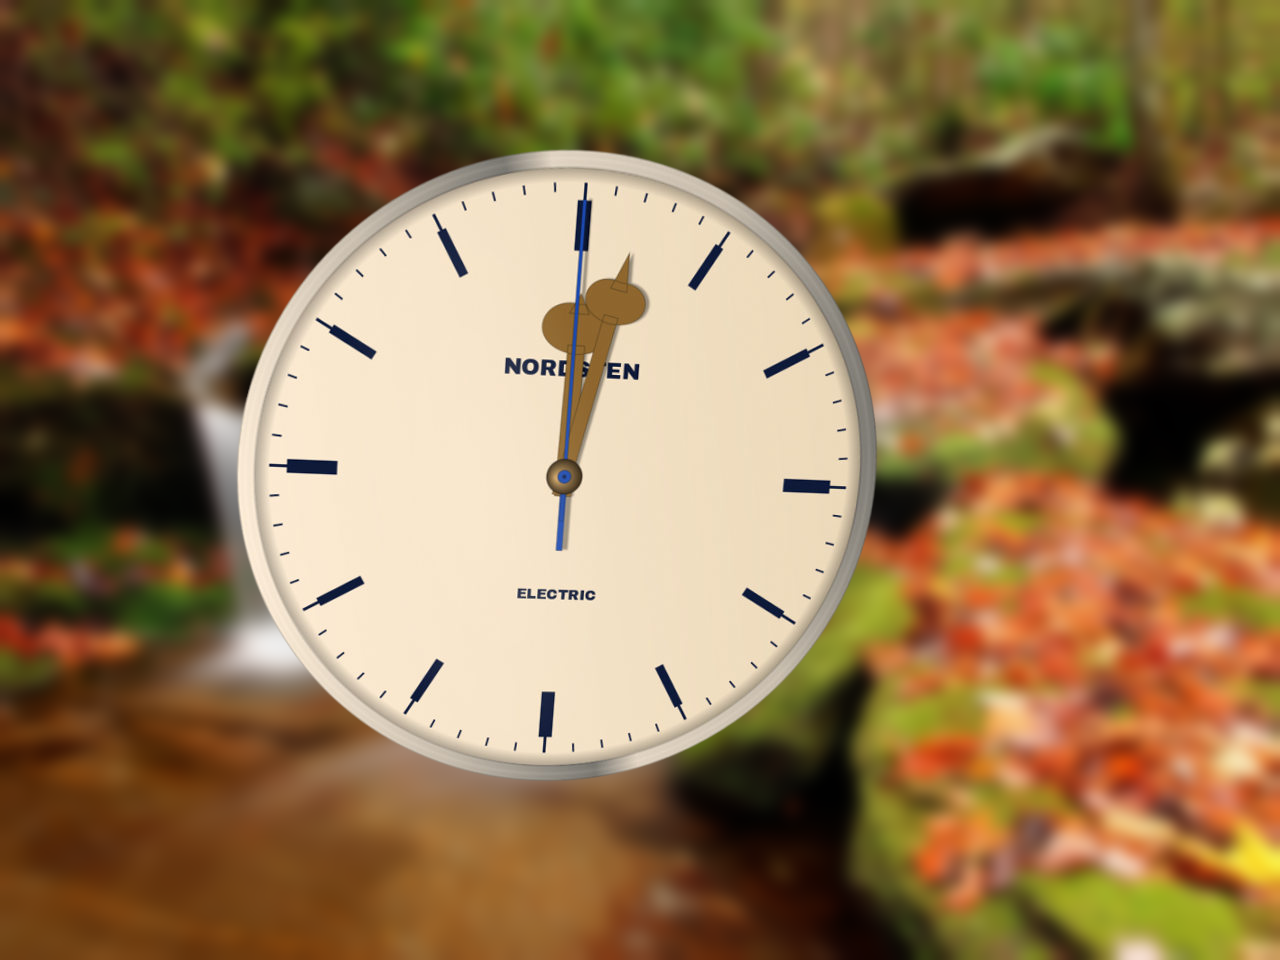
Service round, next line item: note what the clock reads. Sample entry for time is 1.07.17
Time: 12.02.00
